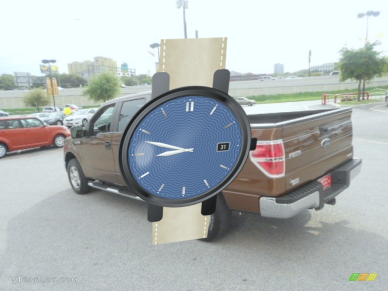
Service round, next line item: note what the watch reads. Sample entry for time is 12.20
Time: 8.48
